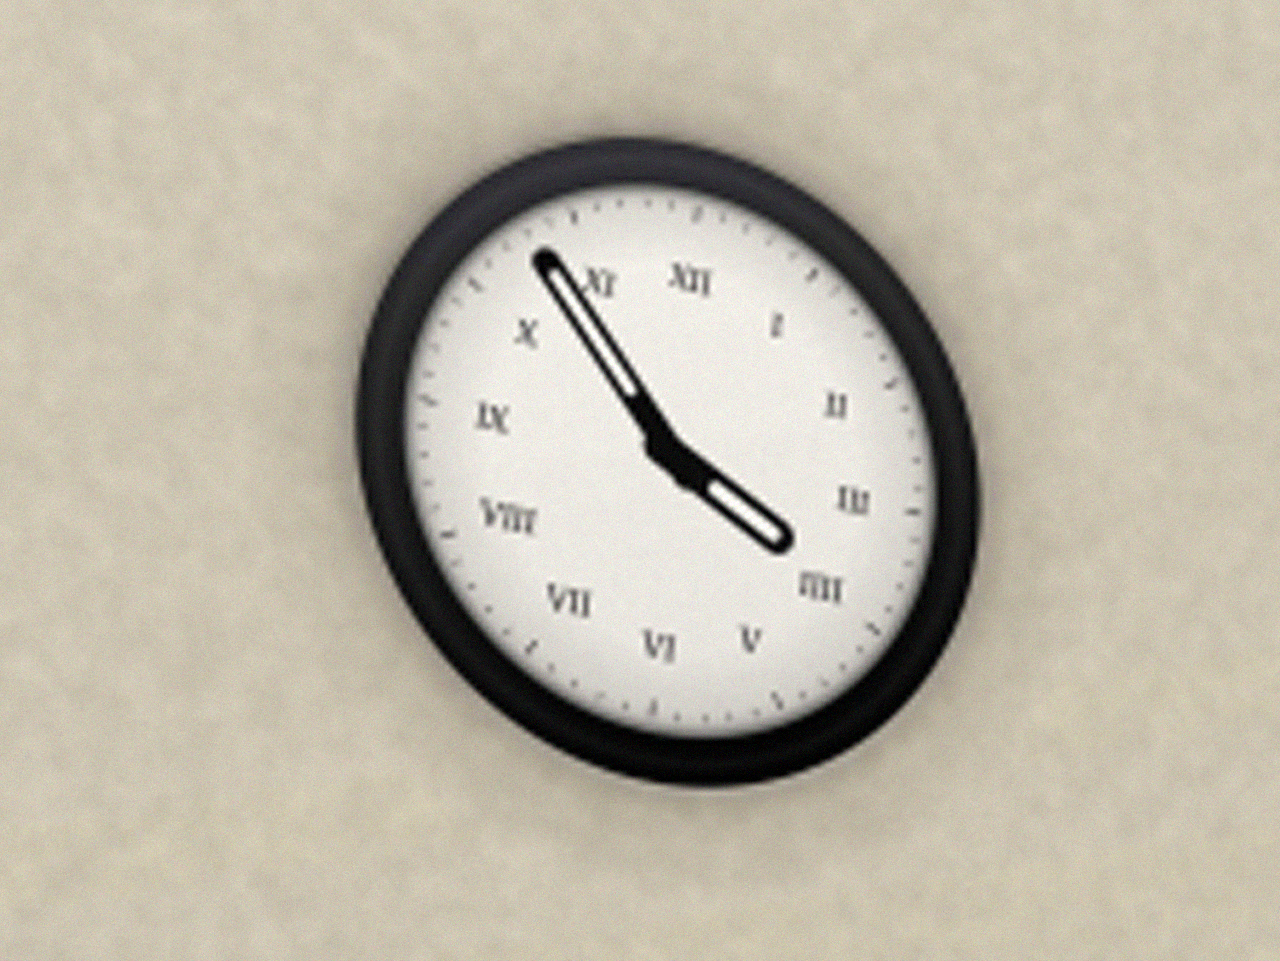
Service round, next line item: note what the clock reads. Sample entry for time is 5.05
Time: 3.53
